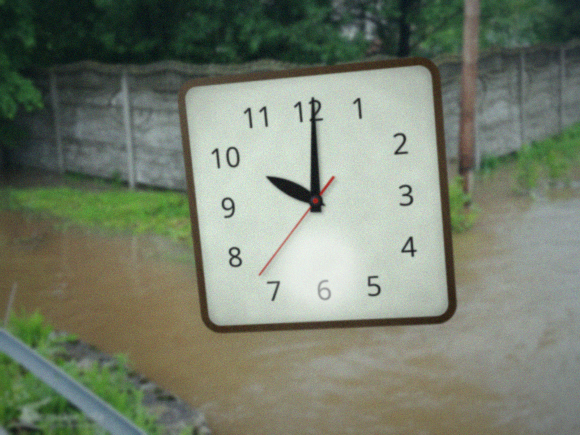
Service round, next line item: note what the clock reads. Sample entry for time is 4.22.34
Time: 10.00.37
